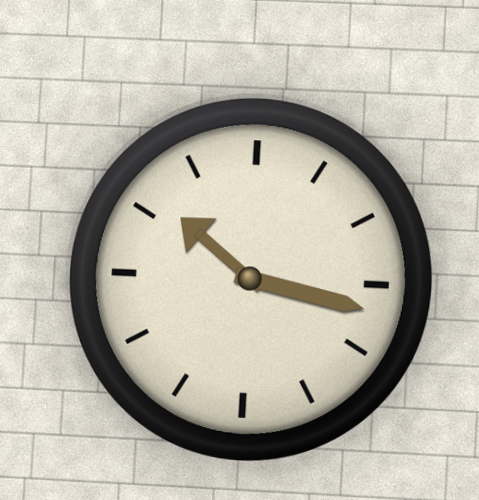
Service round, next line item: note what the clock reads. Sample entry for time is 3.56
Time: 10.17
